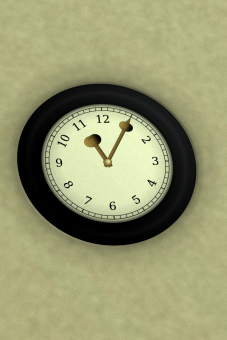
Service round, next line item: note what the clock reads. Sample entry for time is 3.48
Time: 11.05
